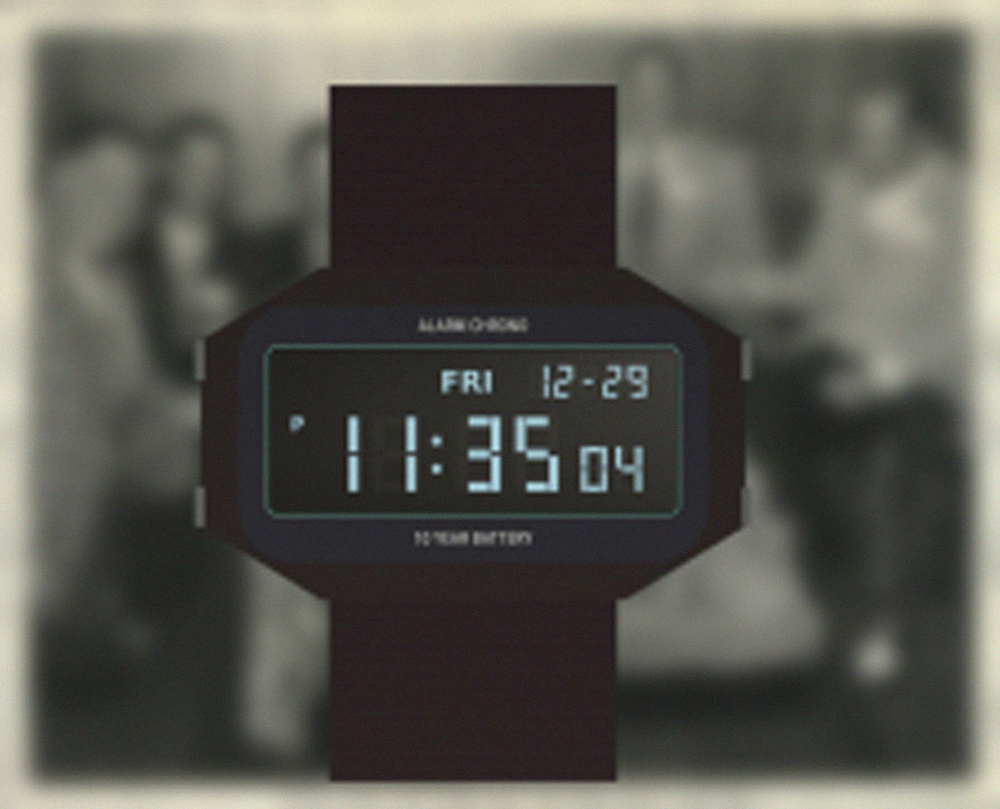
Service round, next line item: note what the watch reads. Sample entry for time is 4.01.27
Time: 11.35.04
